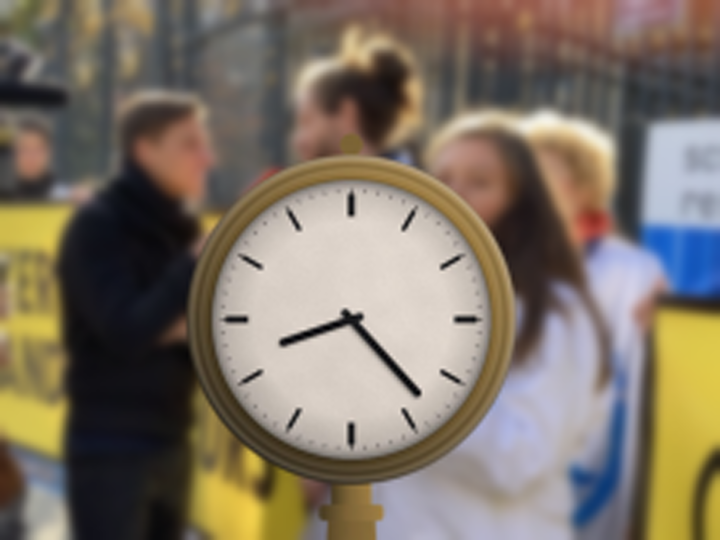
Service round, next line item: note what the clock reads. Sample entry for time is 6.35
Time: 8.23
